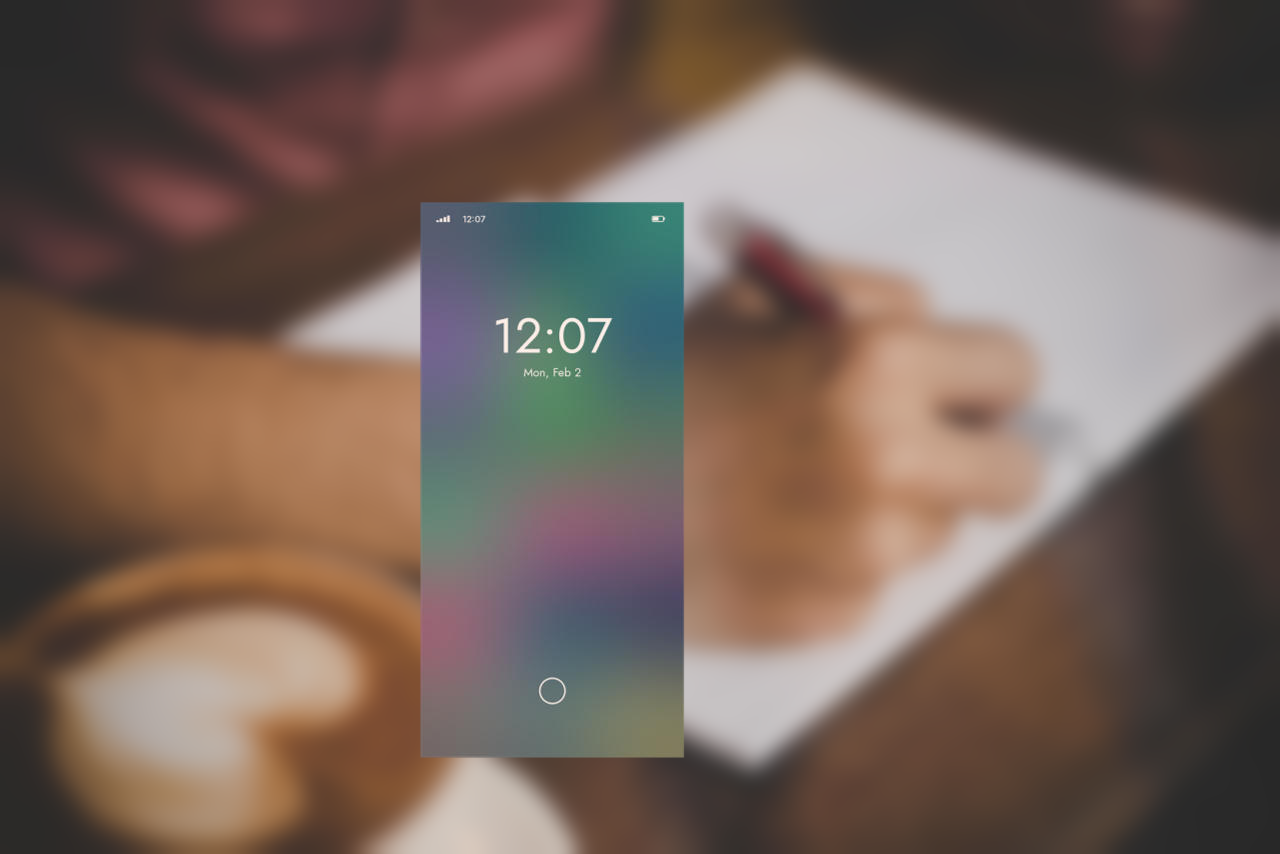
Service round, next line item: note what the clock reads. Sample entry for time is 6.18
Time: 12.07
